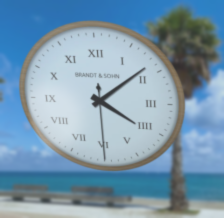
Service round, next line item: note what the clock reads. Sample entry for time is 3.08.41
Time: 4.08.30
